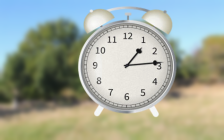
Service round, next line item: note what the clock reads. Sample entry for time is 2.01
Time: 1.14
